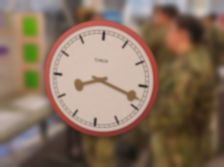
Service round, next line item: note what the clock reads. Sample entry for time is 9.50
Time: 8.18
